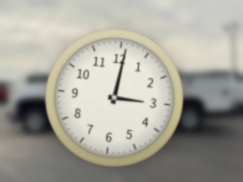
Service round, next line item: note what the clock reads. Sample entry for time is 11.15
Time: 3.01
